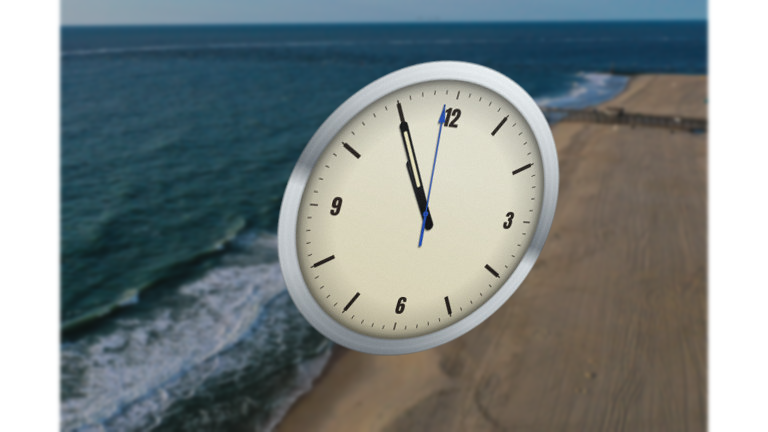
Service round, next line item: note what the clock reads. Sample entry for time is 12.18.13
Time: 10.54.59
